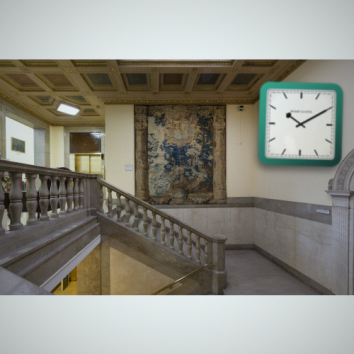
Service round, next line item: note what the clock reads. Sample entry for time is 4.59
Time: 10.10
